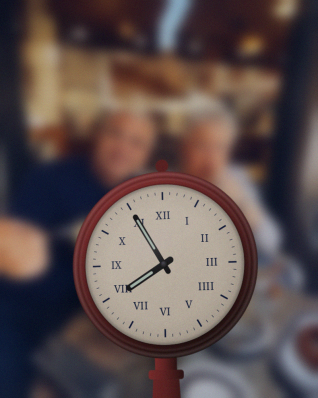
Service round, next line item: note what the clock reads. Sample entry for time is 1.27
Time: 7.55
